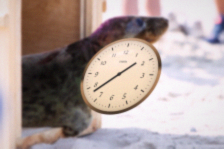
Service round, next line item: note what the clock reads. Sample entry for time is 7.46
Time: 1.38
